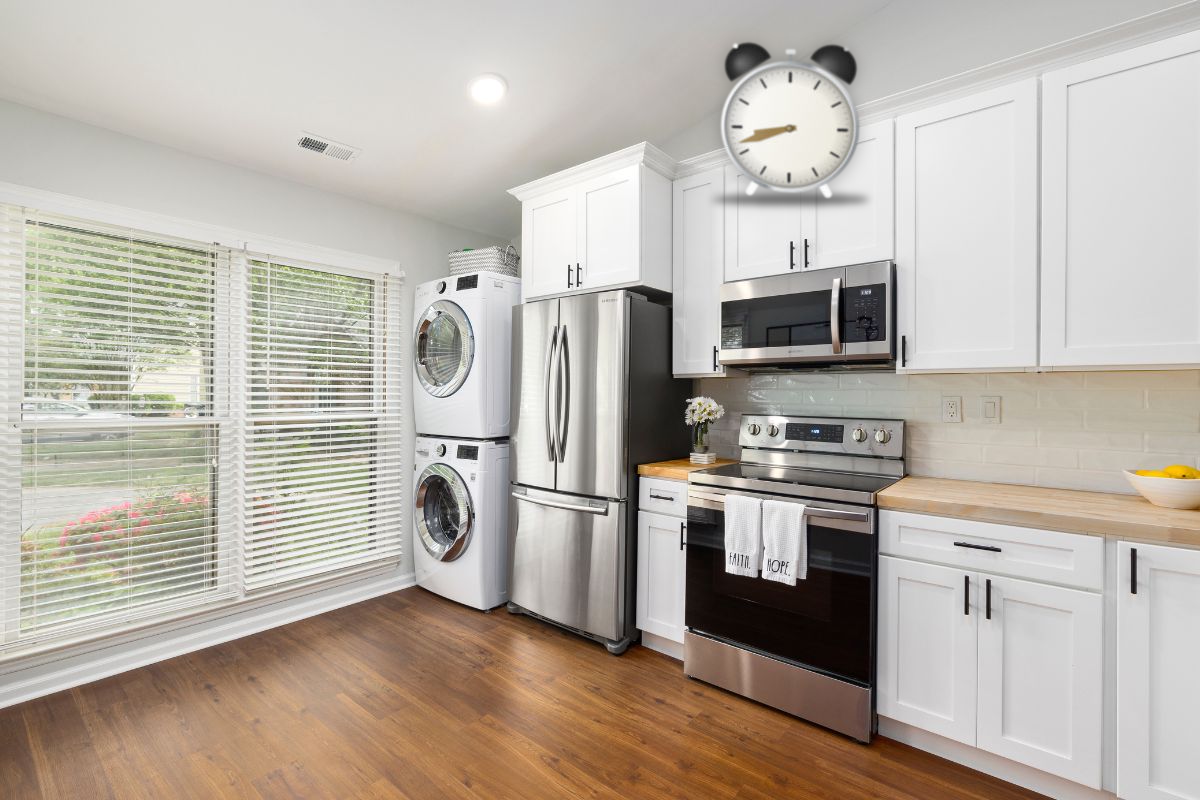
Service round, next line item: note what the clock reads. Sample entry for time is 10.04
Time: 8.42
